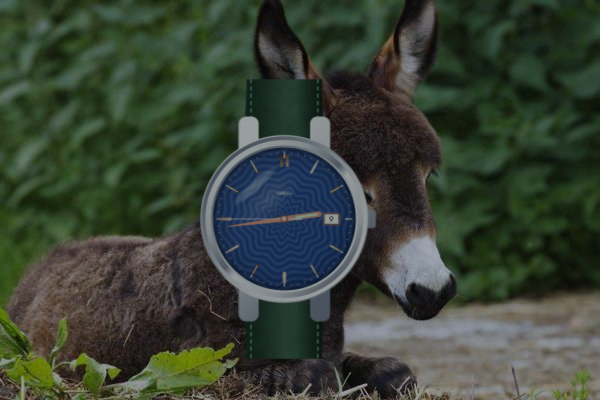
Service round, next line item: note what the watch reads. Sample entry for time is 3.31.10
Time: 2.43.45
